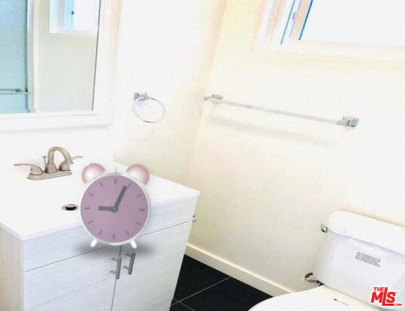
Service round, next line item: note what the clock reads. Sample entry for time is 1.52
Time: 9.04
